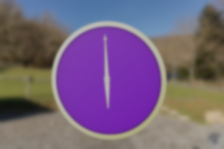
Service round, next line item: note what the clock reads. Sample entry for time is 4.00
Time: 6.00
